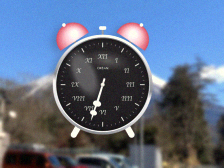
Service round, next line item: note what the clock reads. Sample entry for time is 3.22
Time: 6.33
